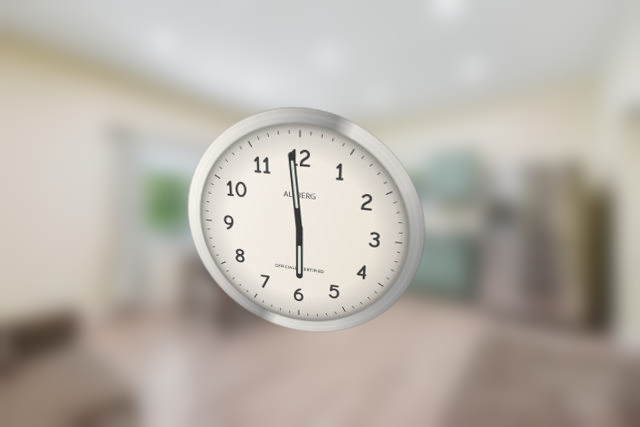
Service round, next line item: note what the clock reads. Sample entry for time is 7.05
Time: 5.59
